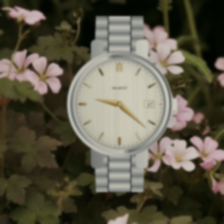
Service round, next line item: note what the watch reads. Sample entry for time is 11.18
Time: 9.22
